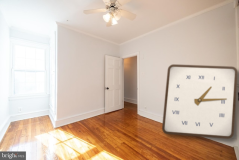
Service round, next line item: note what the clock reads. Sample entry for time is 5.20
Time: 1.14
